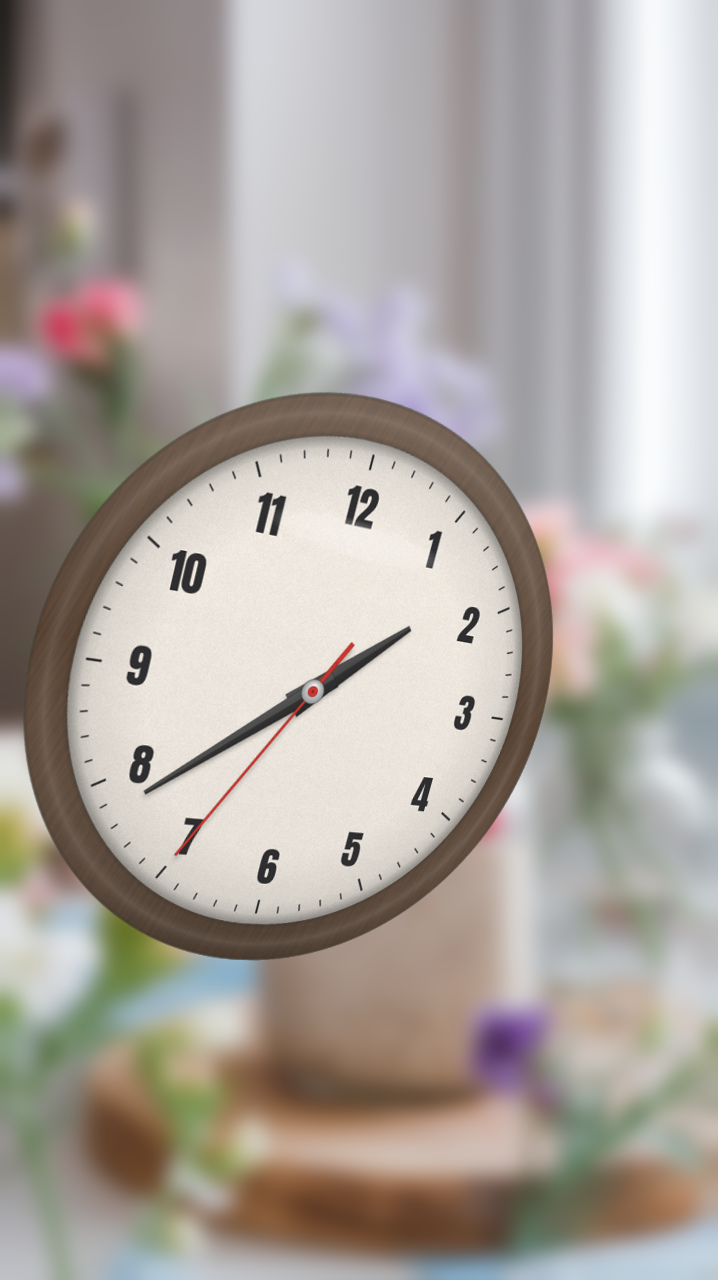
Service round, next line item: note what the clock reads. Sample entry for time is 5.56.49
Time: 1.38.35
